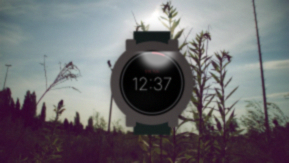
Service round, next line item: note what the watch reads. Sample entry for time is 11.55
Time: 12.37
